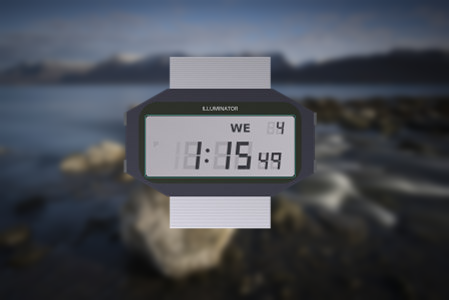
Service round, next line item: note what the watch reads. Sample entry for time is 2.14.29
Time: 1.15.49
